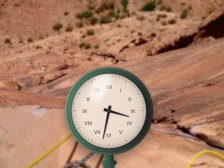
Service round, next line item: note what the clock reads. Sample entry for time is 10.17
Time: 3.32
